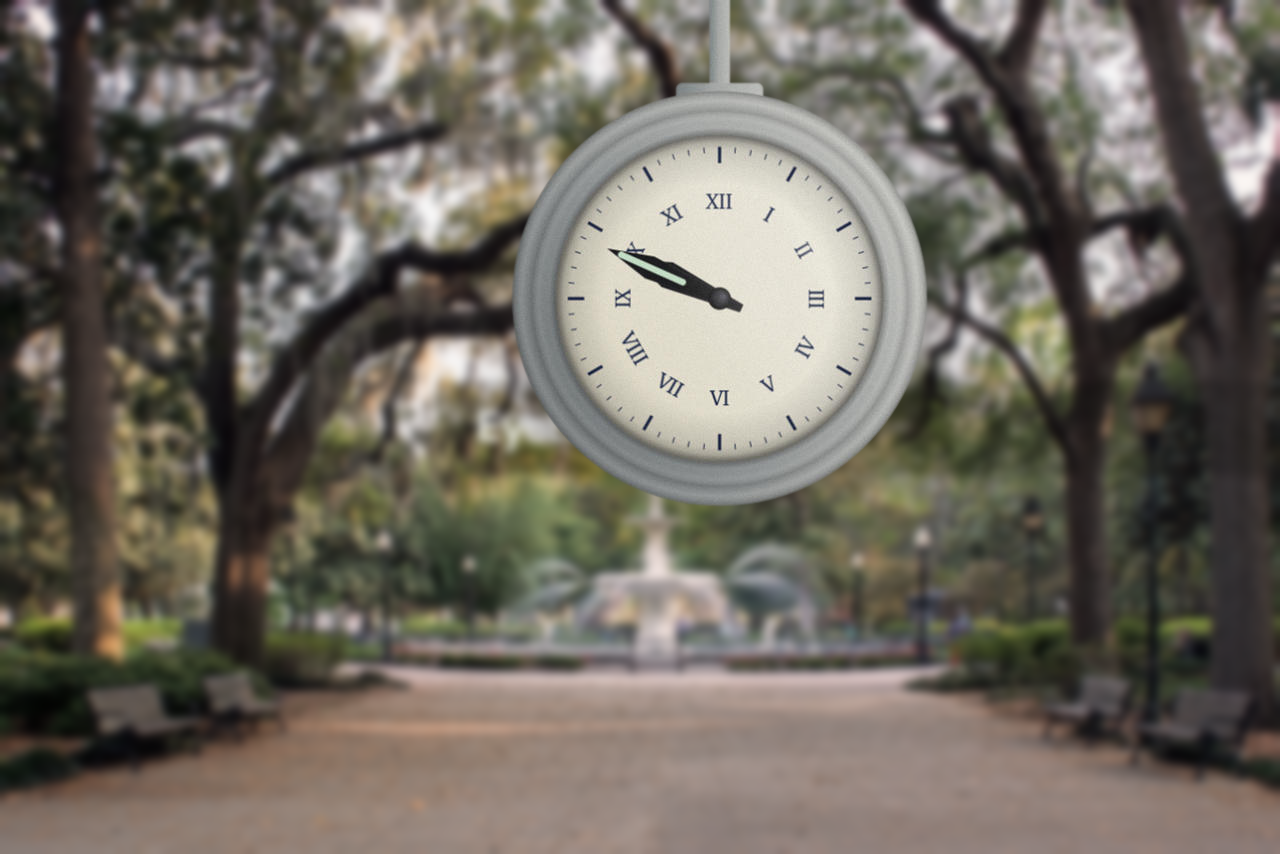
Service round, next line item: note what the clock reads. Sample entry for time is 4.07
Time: 9.49
